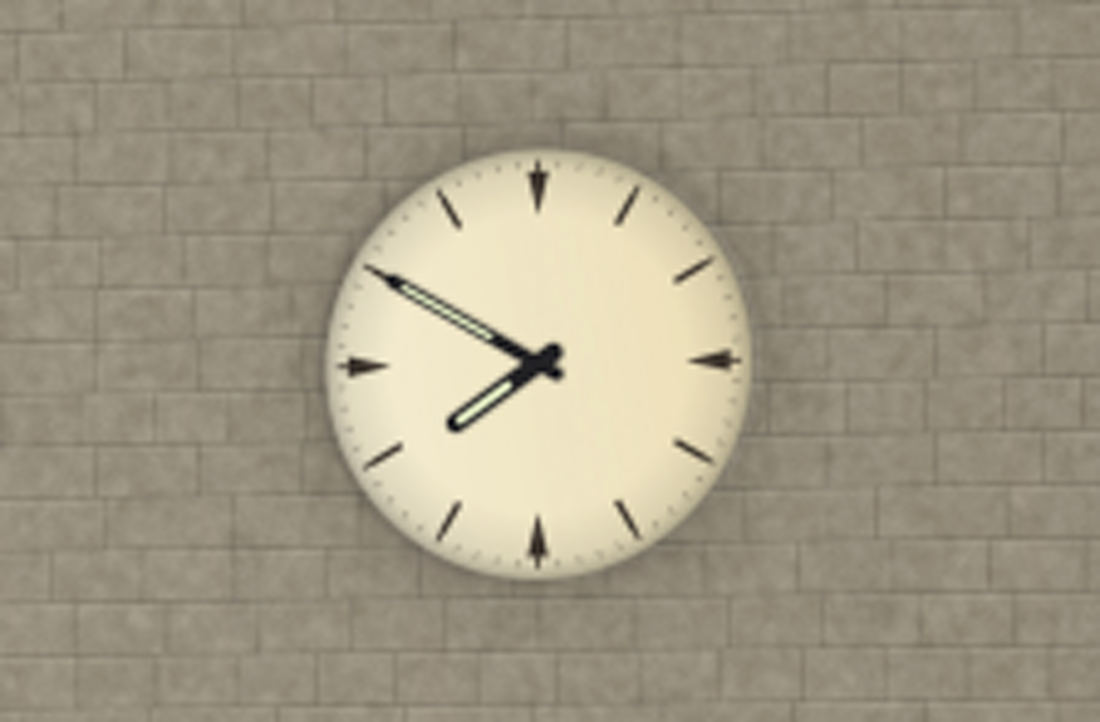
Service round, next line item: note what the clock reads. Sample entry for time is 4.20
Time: 7.50
